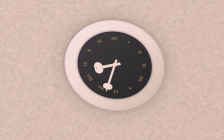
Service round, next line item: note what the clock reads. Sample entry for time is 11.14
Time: 8.33
